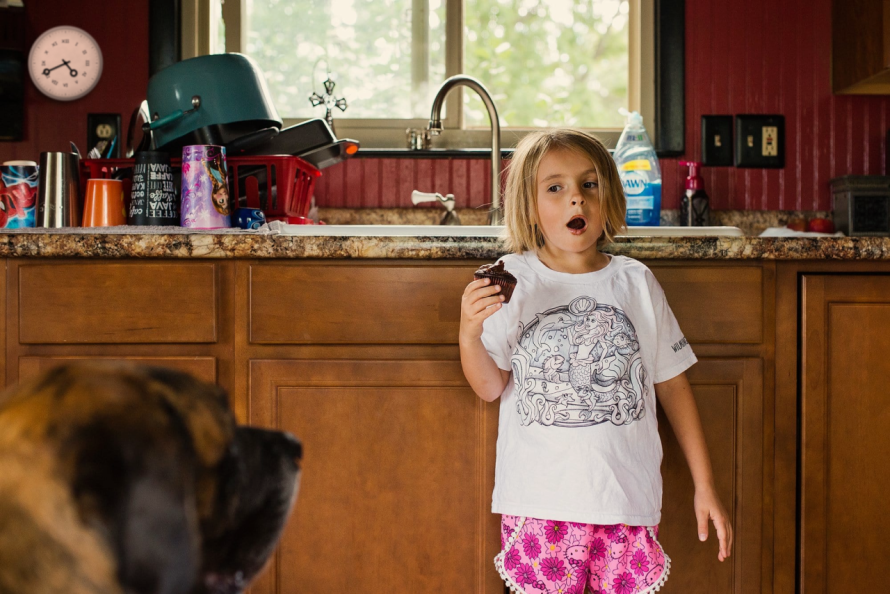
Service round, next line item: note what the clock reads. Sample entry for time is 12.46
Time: 4.41
